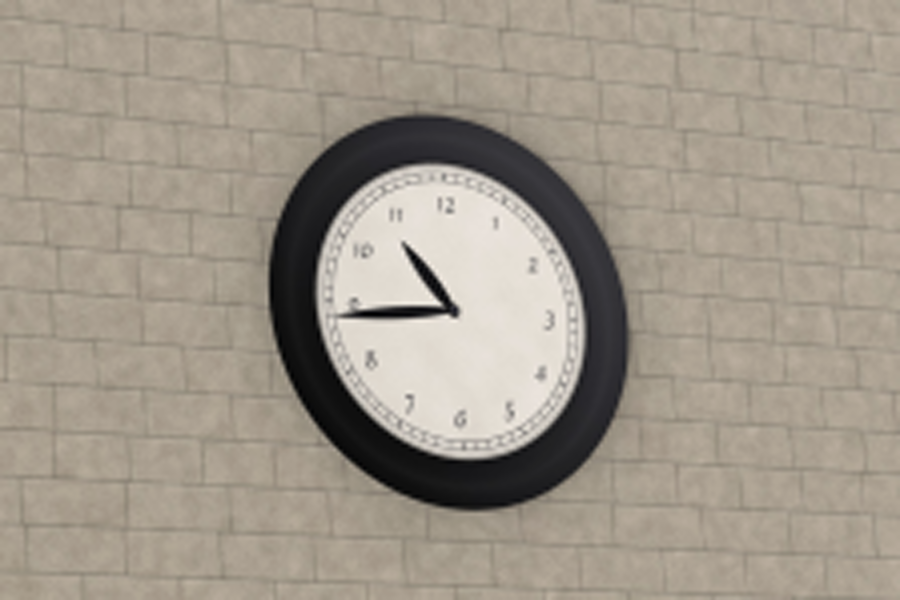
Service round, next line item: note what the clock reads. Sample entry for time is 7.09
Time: 10.44
